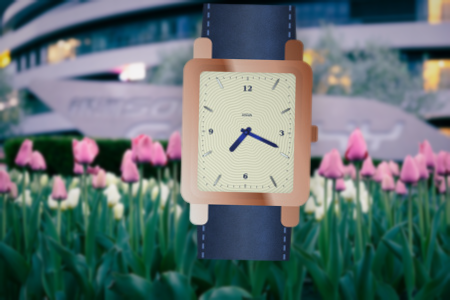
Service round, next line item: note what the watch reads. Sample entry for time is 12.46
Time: 7.19
